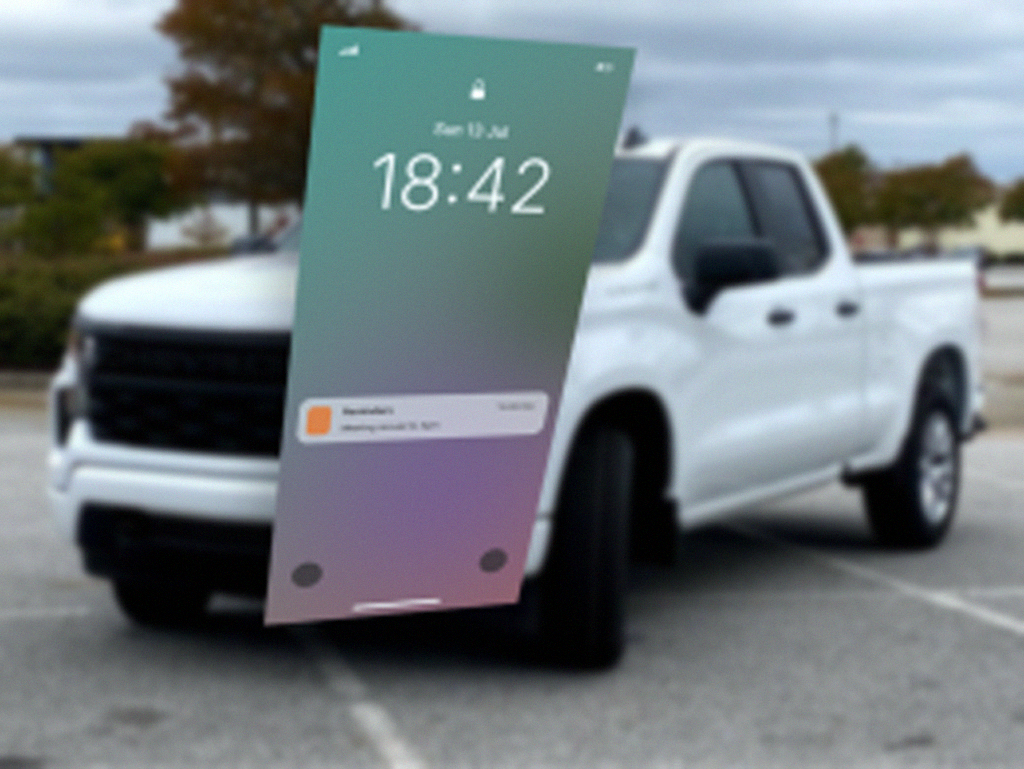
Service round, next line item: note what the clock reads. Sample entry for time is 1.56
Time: 18.42
